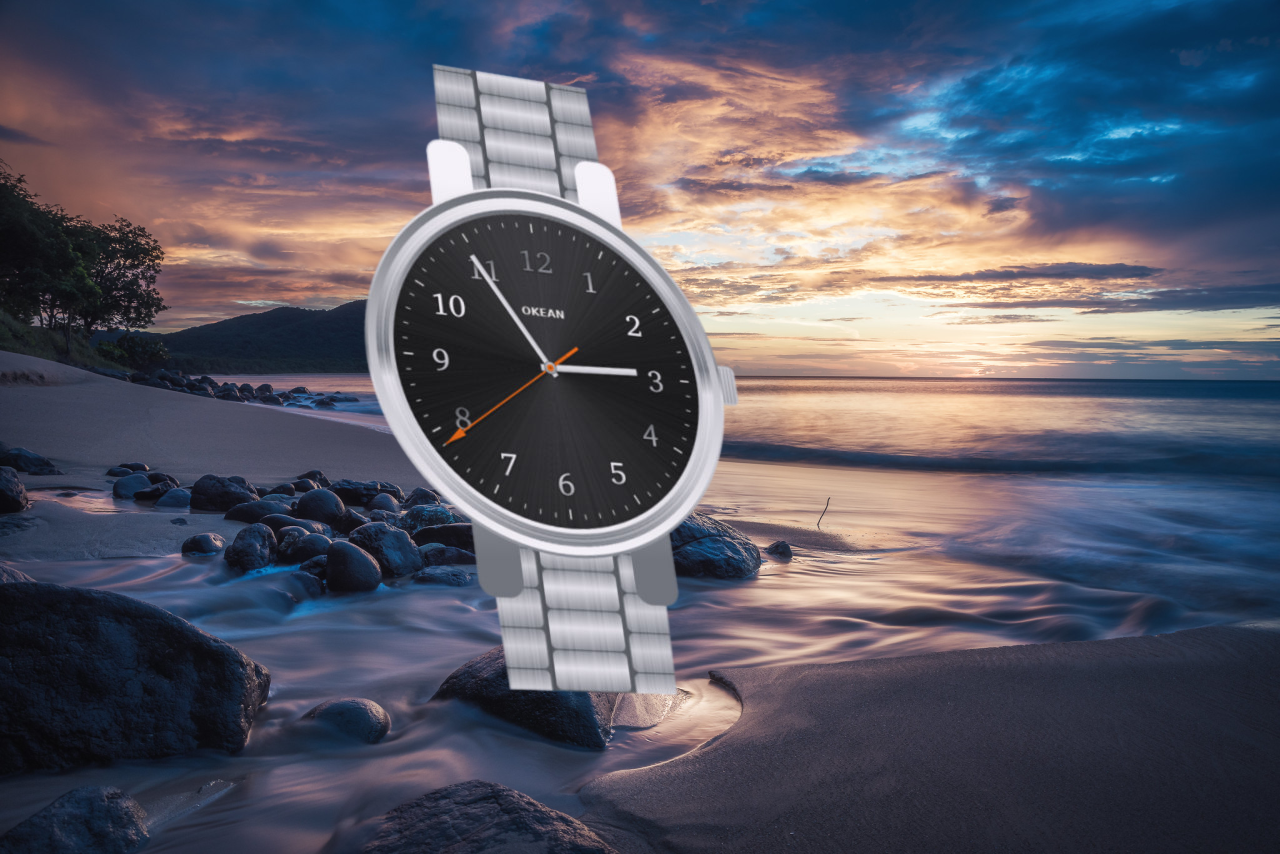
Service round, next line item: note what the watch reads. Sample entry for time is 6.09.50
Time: 2.54.39
